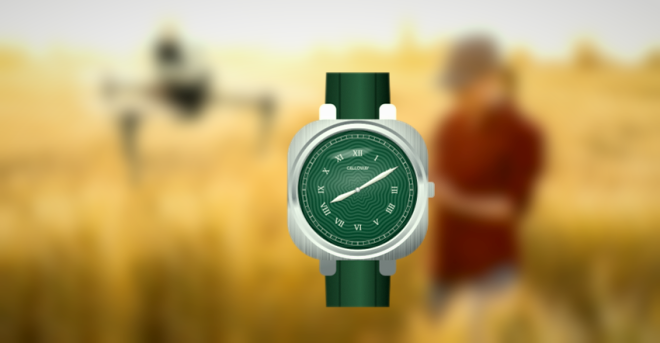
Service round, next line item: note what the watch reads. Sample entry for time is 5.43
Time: 8.10
